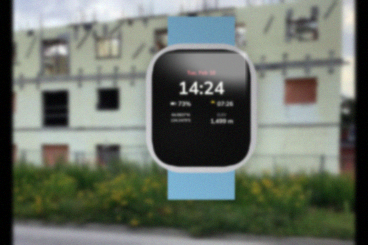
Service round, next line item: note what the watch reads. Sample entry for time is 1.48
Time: 14.24
